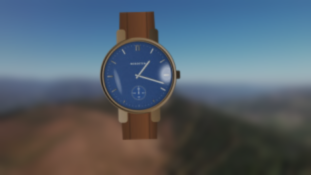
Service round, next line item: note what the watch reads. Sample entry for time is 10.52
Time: 1.18
